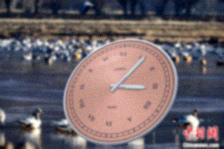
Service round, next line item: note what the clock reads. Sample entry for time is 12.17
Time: 3.06
